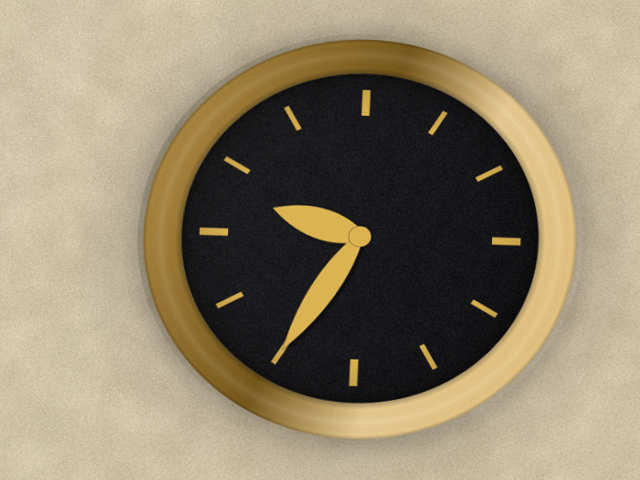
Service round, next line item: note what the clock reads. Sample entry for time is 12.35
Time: 9.35
